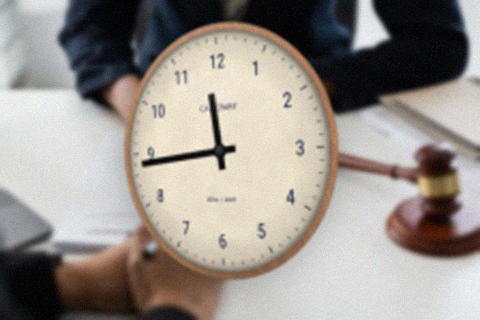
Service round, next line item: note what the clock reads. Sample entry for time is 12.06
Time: 11.44
